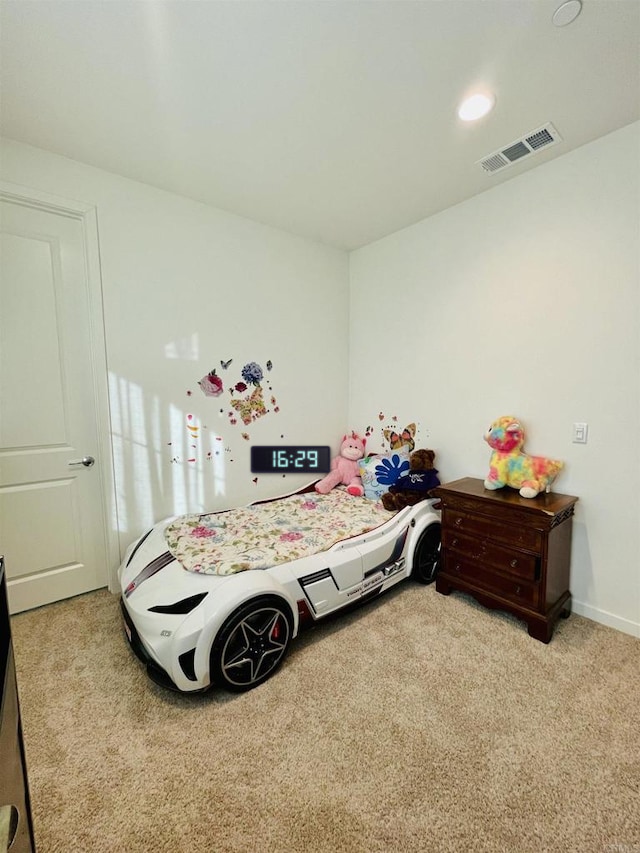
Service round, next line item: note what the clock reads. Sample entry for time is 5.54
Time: 16.29
